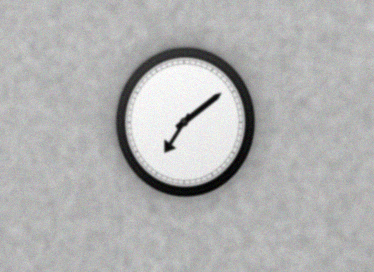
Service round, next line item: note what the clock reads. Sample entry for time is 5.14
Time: 7.09
